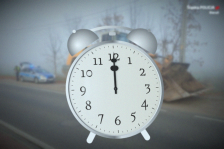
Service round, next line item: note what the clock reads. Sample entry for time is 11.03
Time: 12.00
